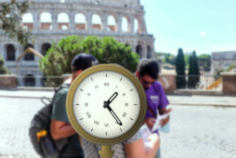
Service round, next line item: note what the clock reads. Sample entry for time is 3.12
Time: 1.24
